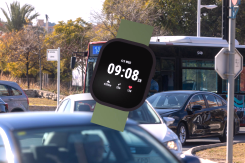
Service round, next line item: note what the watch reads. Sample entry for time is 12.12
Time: 9.08
